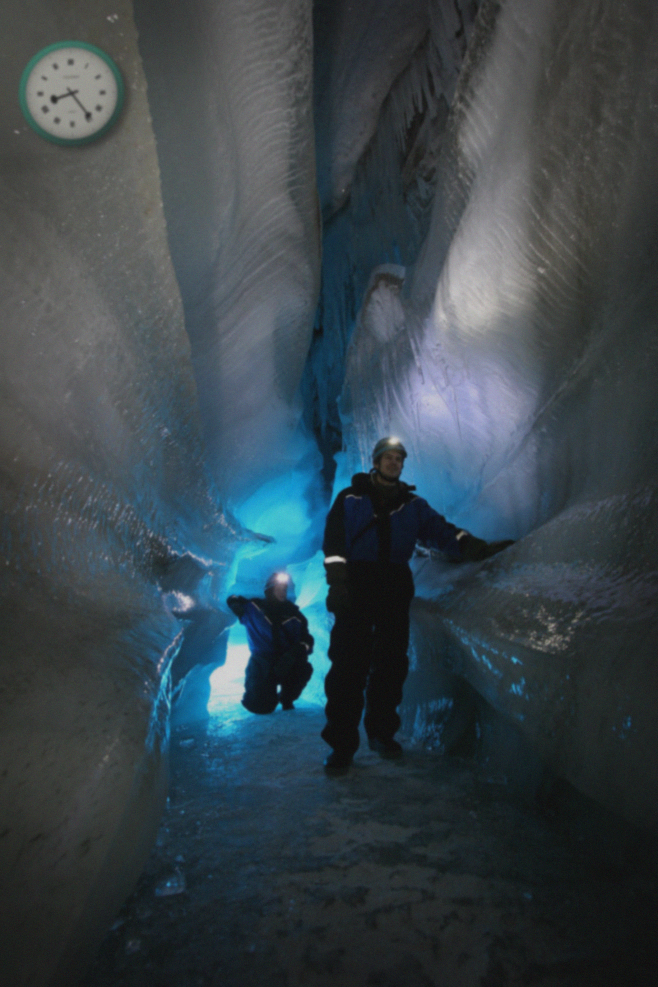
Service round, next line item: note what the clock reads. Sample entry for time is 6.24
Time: 8.24
